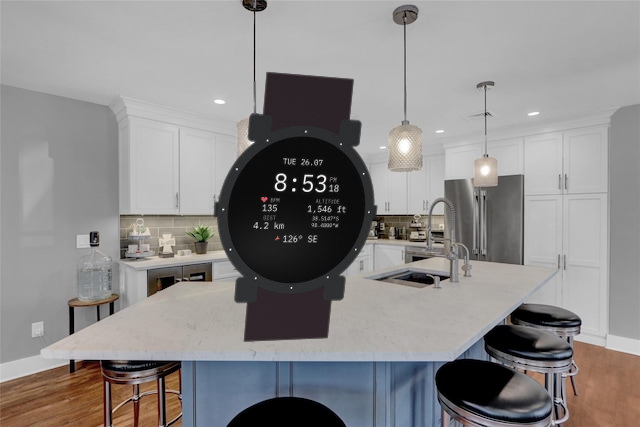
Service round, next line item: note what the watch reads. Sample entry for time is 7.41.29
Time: 8.53.18
